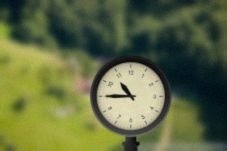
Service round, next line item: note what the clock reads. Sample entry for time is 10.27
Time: 10.45
